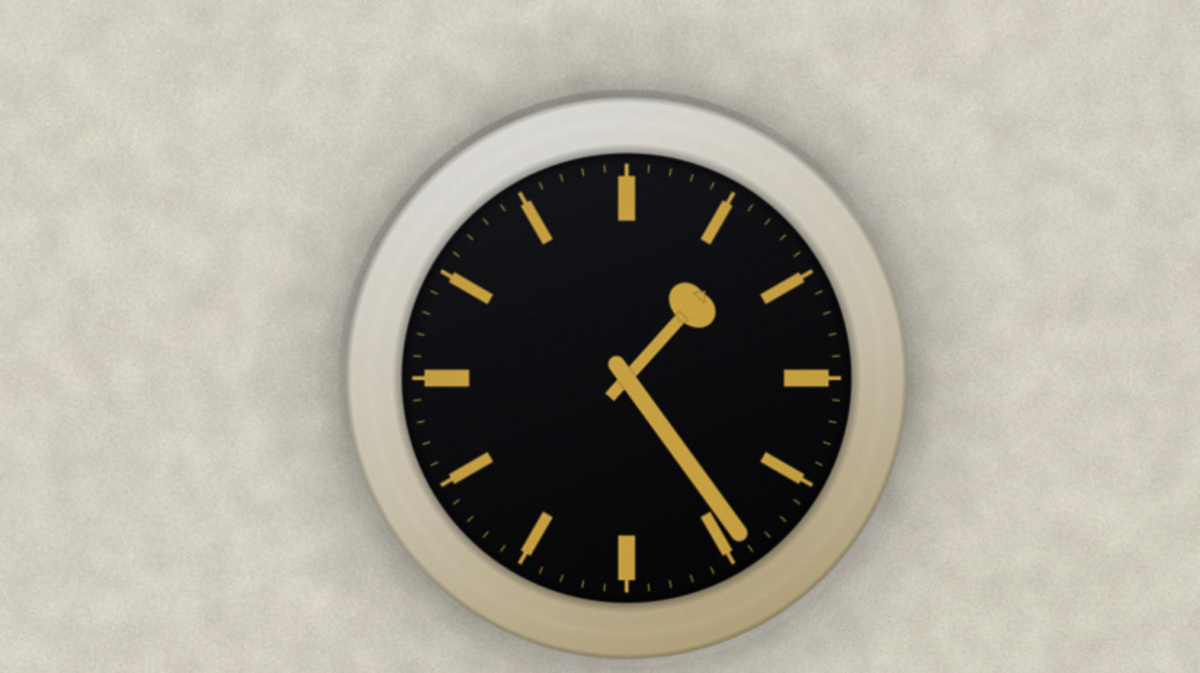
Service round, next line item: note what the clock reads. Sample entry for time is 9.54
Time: 1.24
